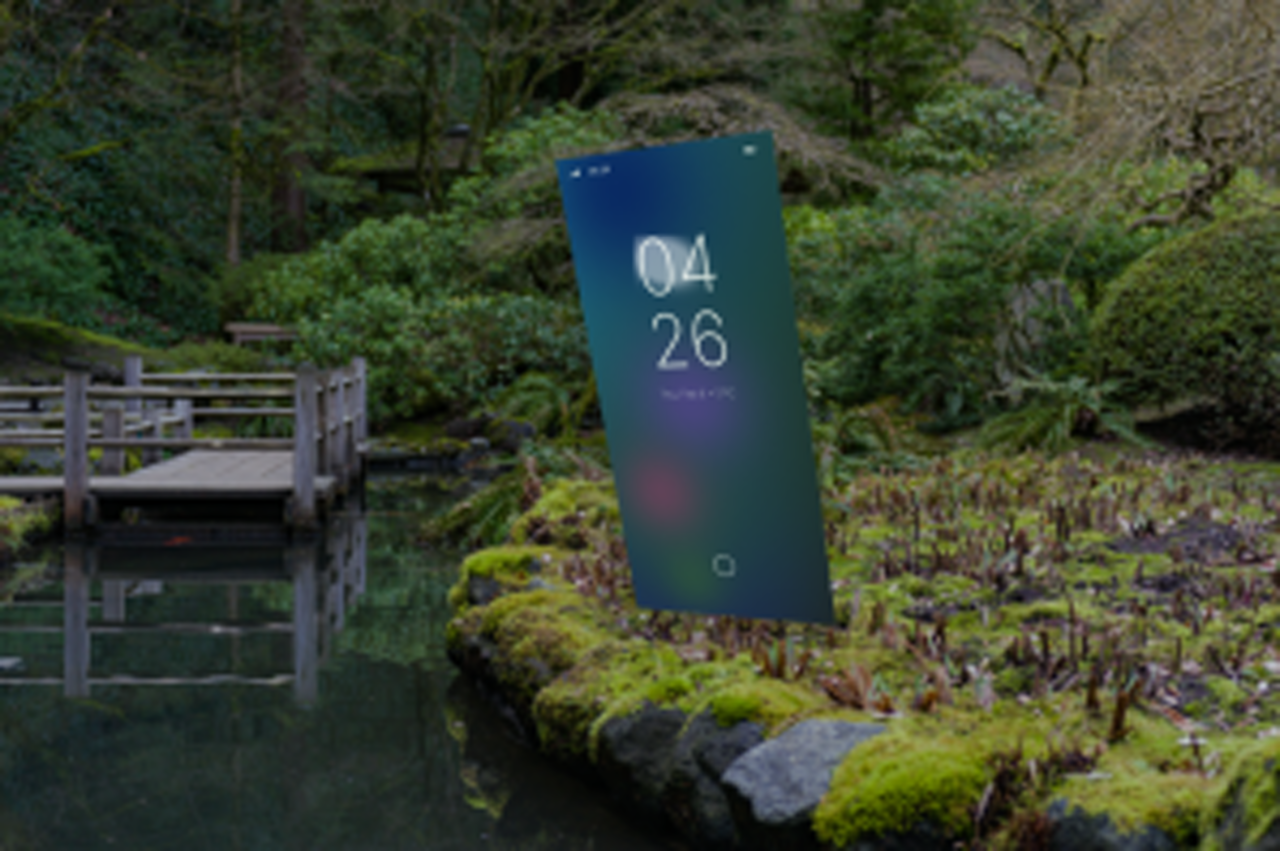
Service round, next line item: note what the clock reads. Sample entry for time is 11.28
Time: 4.26
